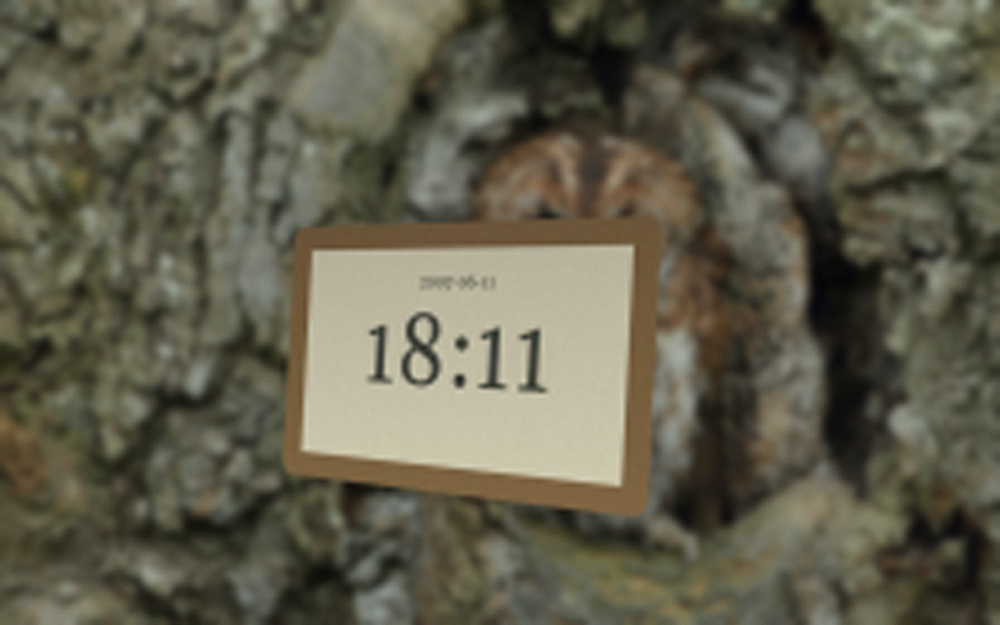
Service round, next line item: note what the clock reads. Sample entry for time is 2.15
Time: 18.11
